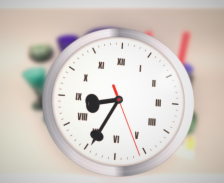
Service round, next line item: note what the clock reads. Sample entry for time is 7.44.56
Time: 8.34.26
